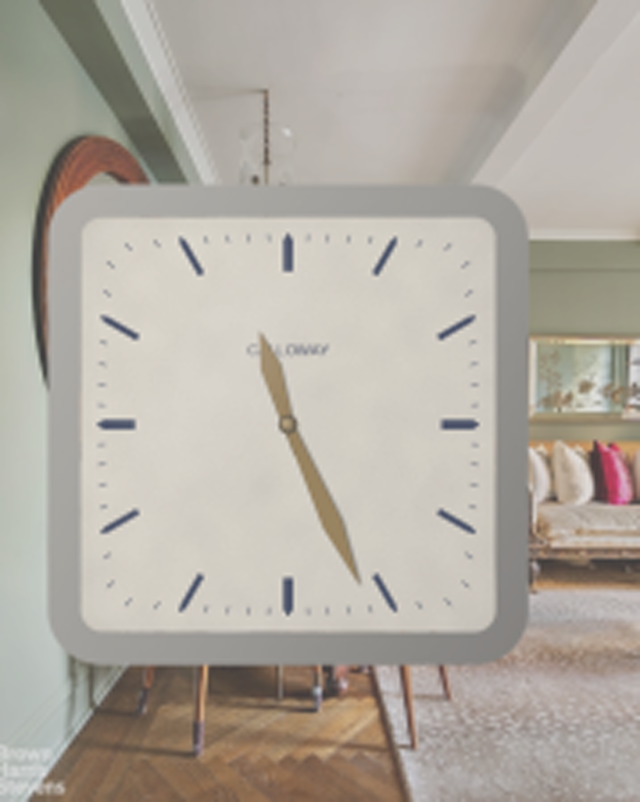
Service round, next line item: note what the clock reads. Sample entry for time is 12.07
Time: 11.26
